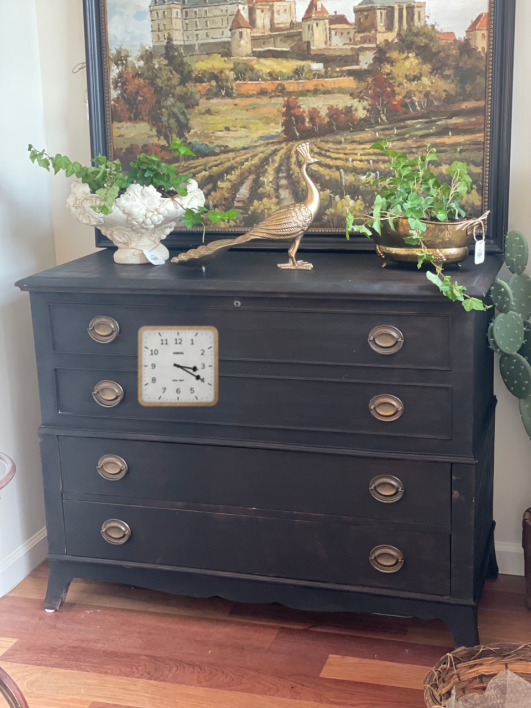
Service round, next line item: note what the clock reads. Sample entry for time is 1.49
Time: 3.20
